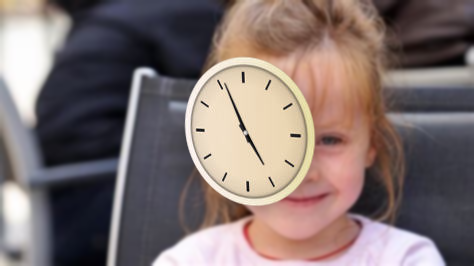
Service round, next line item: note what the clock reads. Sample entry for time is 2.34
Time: 4.56
